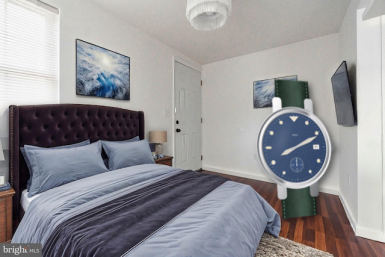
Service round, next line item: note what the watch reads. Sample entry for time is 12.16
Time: 8.11
